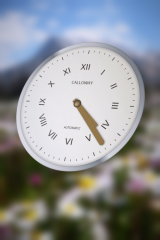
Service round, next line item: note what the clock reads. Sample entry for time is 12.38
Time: 4.23
